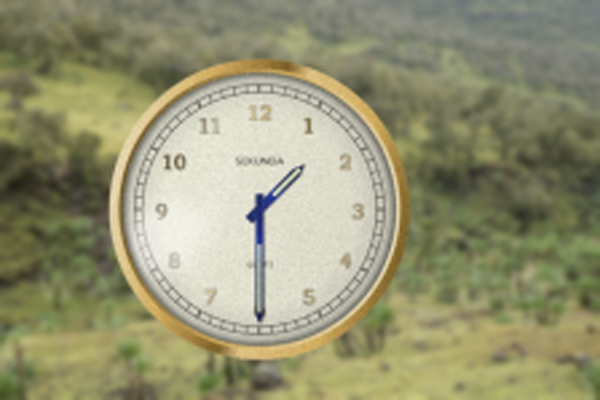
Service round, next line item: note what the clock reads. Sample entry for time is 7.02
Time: 1.30
